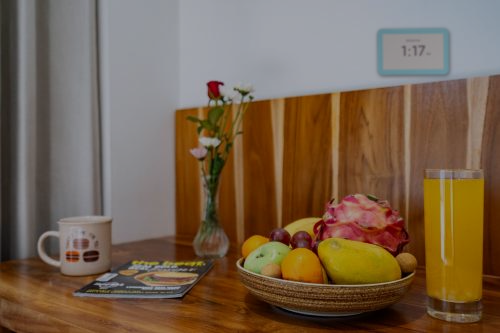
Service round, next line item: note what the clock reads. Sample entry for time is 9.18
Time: 1.17
